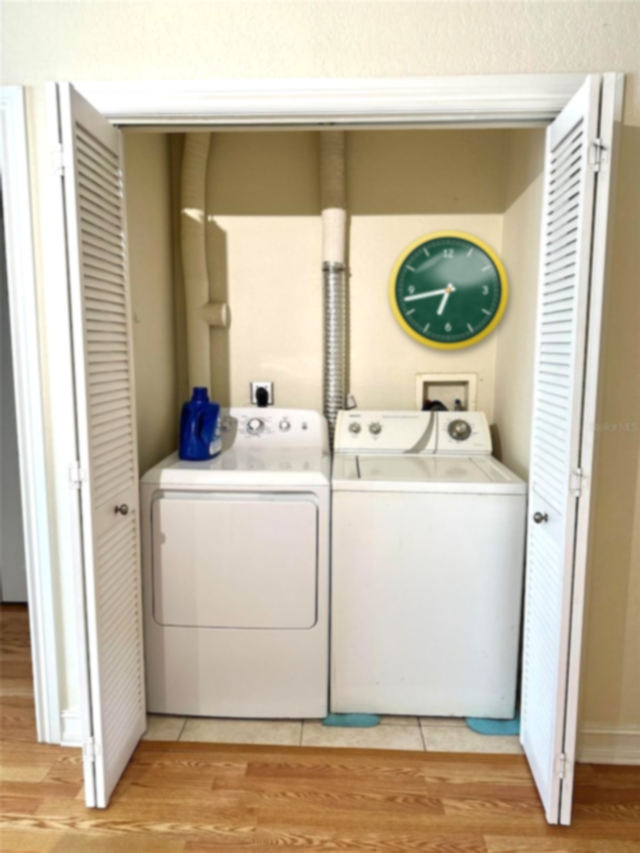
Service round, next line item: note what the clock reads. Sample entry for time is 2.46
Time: 6.43
